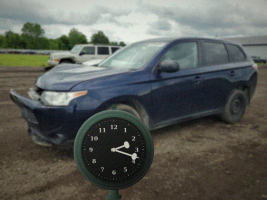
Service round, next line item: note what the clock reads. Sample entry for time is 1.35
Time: 2.18
